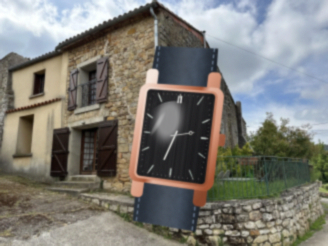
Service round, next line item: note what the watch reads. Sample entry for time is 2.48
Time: 2.33
